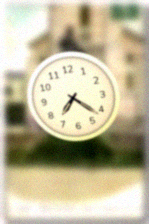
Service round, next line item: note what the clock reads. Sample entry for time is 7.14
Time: 7.22
